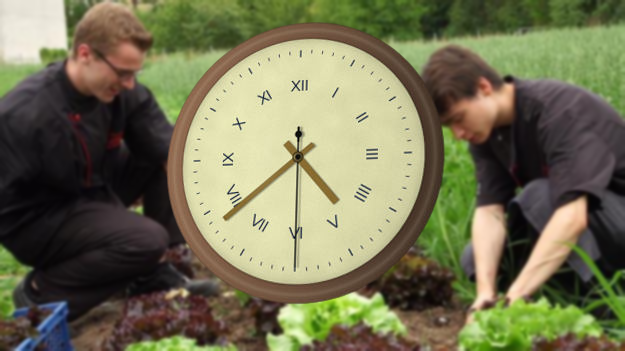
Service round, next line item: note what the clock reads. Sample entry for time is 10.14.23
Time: 4.38.30
